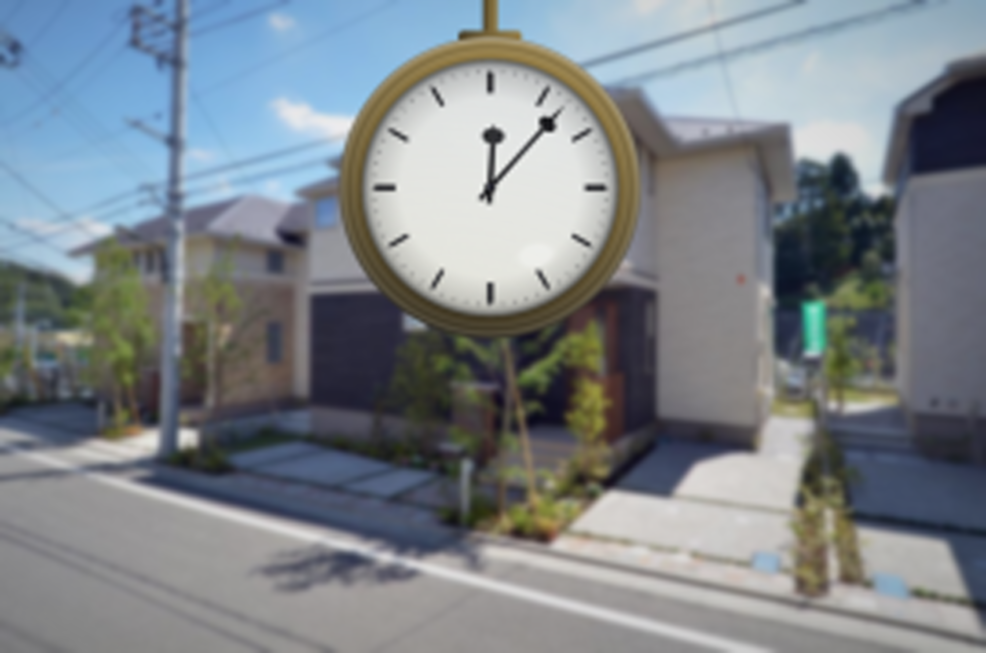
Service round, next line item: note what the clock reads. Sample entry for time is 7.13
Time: 12.07
